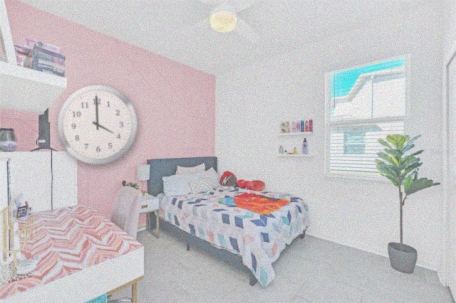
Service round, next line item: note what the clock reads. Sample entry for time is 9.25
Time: 4.00
